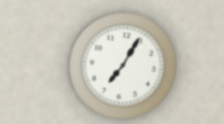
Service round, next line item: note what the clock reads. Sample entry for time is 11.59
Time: 7.04
